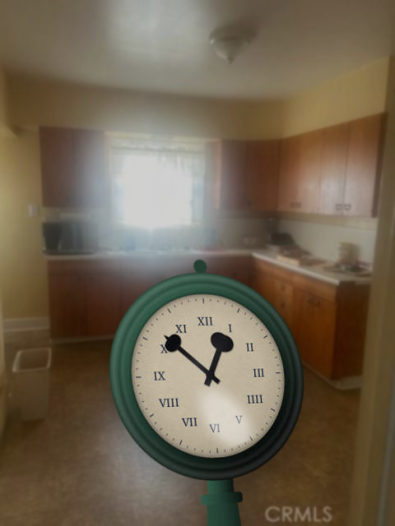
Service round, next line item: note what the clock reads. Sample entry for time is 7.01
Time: 12.52
